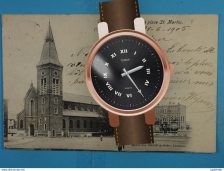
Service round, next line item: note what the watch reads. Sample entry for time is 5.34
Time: 2.25
